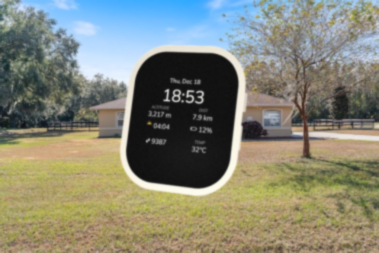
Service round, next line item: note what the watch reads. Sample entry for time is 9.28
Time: 18.53
